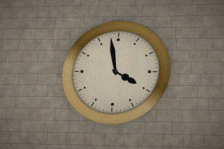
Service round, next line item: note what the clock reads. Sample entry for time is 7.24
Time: 3.58
